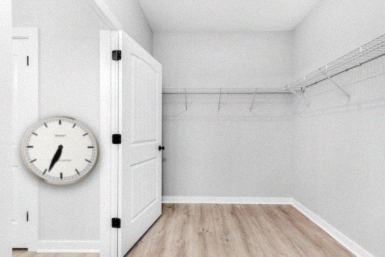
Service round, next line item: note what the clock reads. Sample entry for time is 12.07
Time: 6.34
